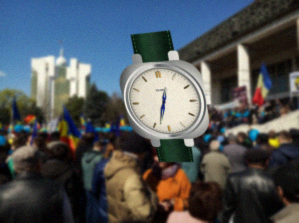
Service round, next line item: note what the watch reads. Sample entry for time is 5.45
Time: 12.33
